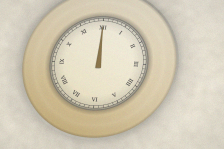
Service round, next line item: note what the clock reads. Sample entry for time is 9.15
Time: 12.00
